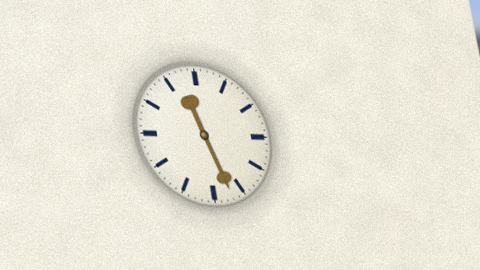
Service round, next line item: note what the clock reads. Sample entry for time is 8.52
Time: 11.27
